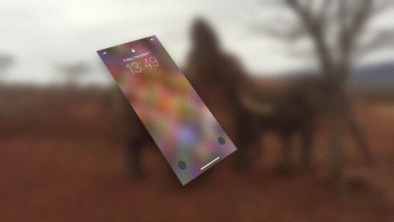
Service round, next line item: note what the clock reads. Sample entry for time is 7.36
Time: 13.49
